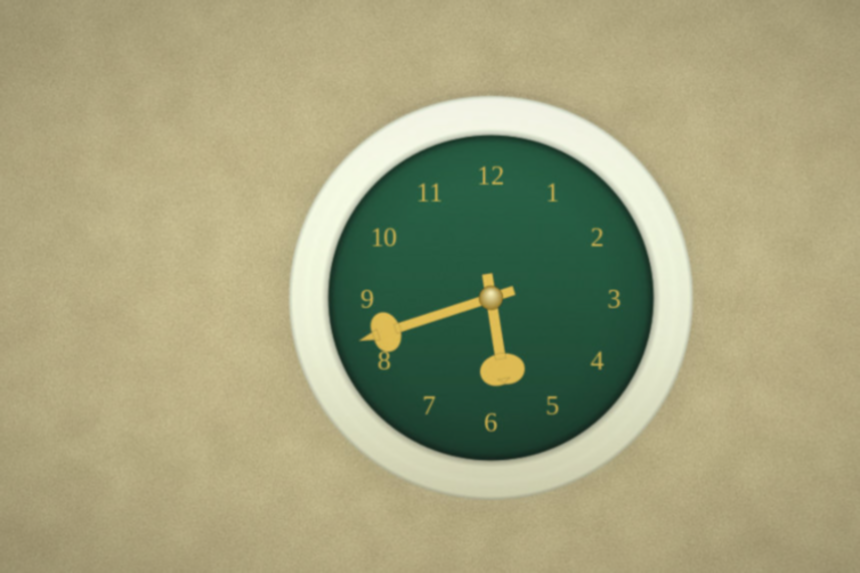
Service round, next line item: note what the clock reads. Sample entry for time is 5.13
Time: 5.42
